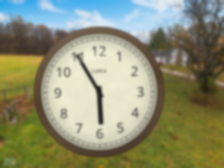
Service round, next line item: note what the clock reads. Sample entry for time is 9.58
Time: 5.55
